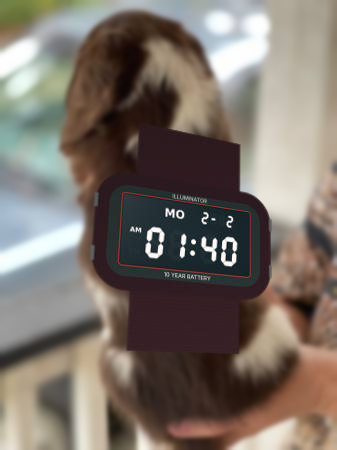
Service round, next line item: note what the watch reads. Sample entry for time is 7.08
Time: 1.40
